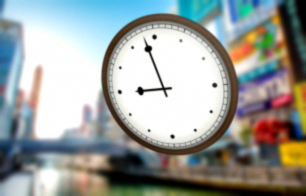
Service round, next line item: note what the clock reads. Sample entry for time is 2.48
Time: 8.58
